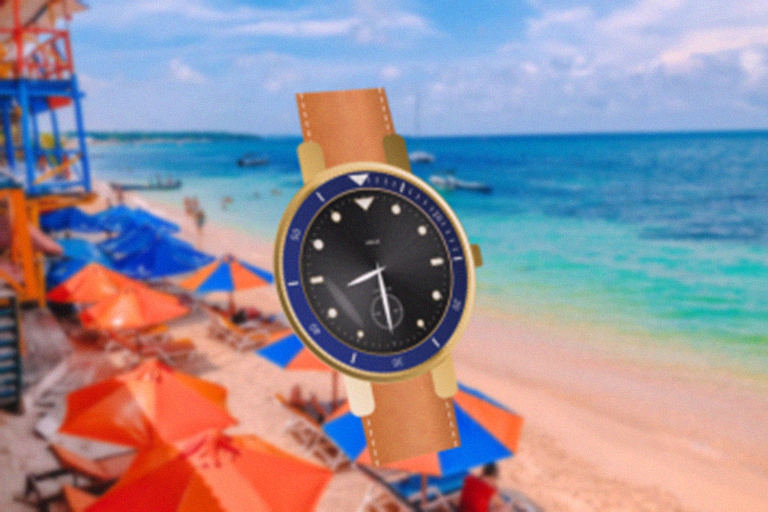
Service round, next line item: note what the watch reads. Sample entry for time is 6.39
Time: 8.30
